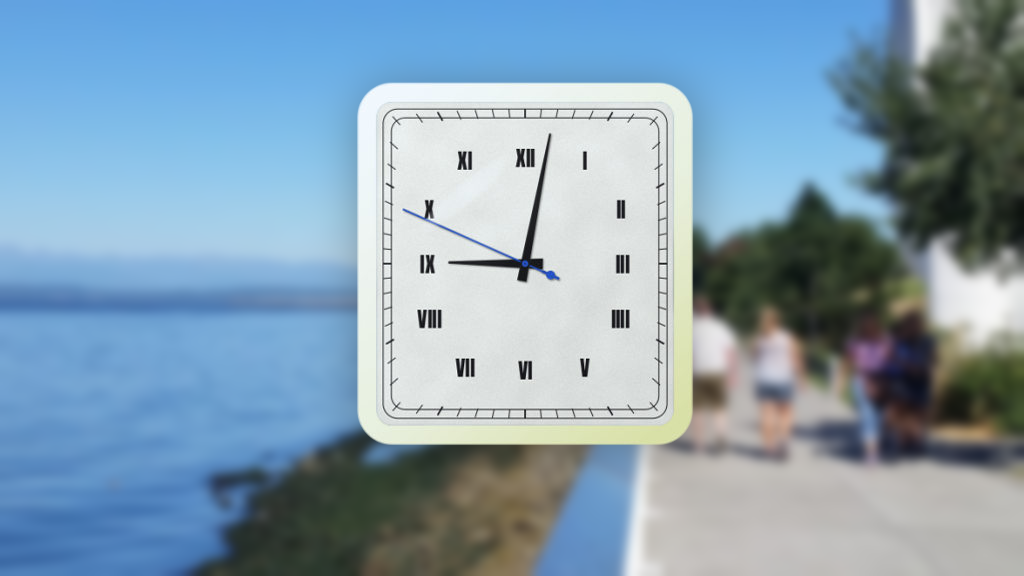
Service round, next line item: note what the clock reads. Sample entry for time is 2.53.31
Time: 9.01.49
